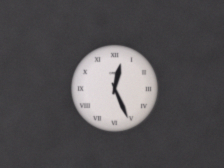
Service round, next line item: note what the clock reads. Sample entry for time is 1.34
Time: 12.26
